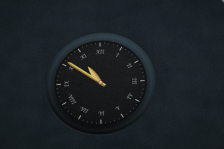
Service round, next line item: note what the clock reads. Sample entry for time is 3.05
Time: 10.51
